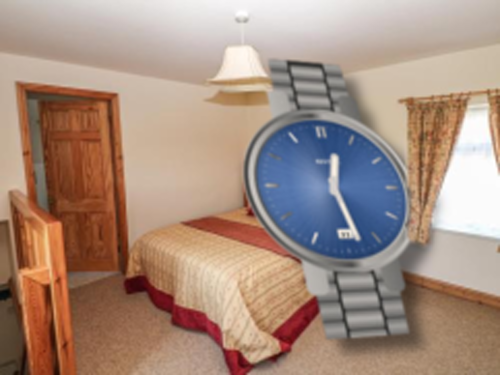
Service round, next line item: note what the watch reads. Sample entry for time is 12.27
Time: 12.28
